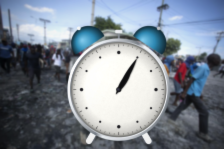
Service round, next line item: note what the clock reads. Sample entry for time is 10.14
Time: 1.05
